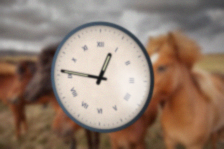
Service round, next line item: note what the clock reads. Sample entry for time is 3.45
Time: 12.46
